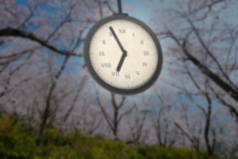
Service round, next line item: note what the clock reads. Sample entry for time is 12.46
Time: 6.56
